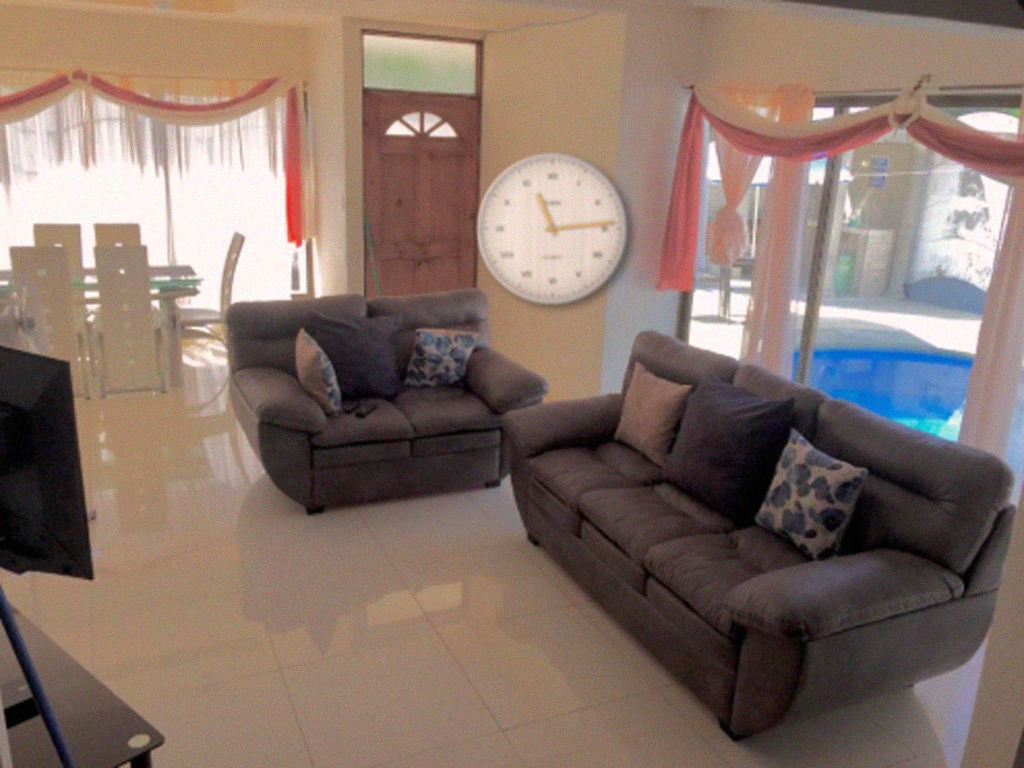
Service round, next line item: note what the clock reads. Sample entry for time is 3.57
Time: 11.14
